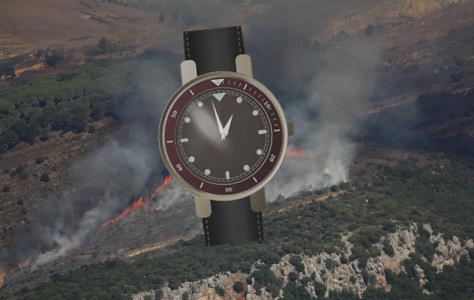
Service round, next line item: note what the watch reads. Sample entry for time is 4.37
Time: 12.58
